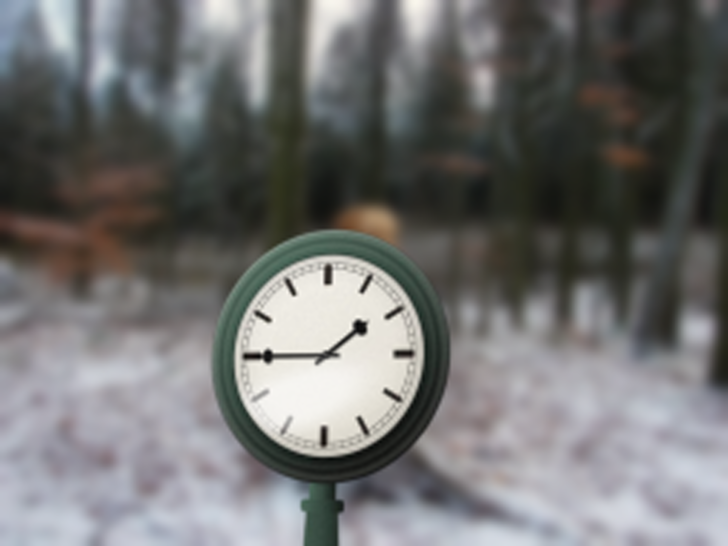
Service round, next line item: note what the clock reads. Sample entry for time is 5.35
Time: 1.45
